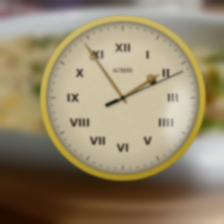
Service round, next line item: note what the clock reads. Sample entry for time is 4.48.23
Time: 1.54.11
